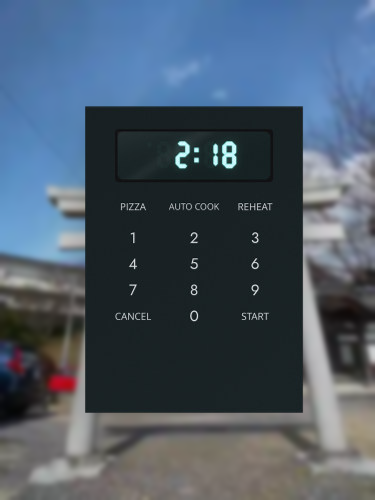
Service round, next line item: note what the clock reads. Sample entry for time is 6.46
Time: 2.18
